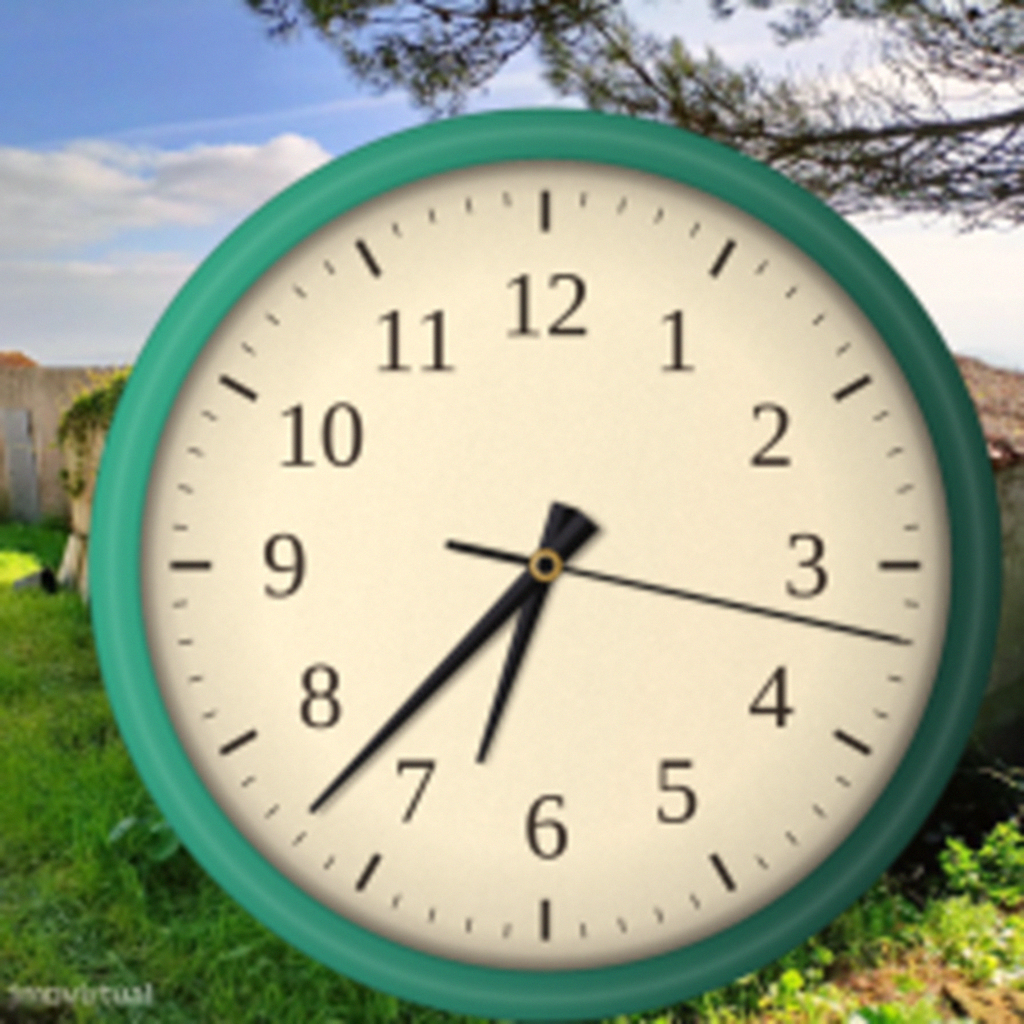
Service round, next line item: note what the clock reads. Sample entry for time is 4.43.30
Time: 6.37.17
